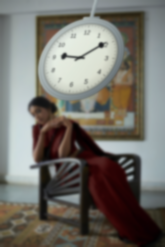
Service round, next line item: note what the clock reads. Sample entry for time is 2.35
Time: 9.09
